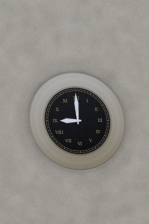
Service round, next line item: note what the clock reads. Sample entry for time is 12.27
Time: 9.00
